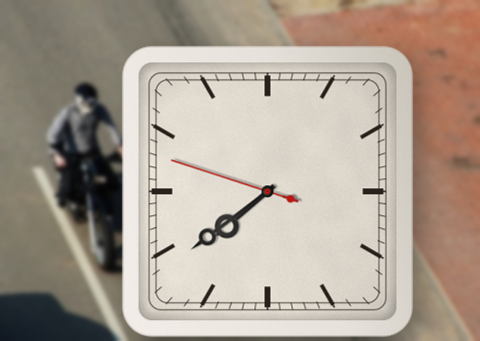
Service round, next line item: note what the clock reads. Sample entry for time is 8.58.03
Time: 7.38.48
